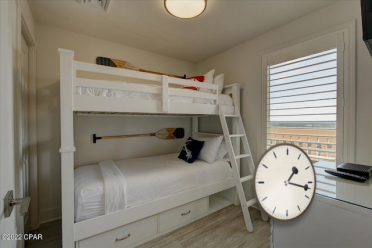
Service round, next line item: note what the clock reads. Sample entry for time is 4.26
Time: 1.17
